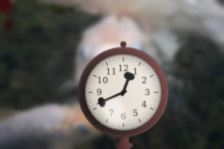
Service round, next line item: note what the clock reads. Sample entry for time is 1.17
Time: 12.41
